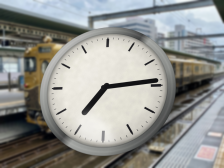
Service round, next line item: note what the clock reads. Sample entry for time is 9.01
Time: 7.14
